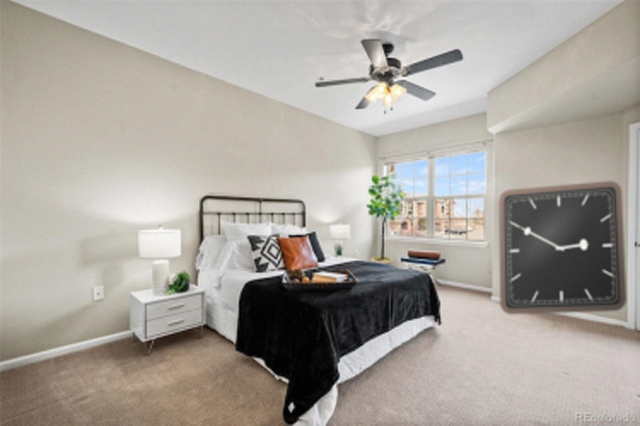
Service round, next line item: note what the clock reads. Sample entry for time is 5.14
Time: 2.50
